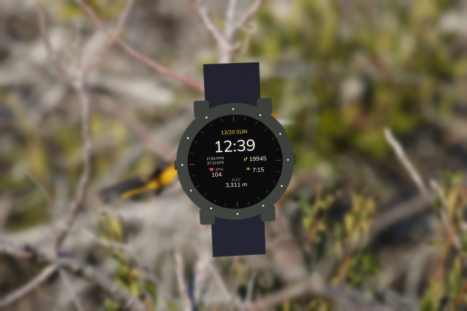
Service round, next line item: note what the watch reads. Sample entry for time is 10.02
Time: 12.39
